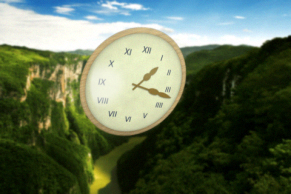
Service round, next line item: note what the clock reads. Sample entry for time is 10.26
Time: 1.17
